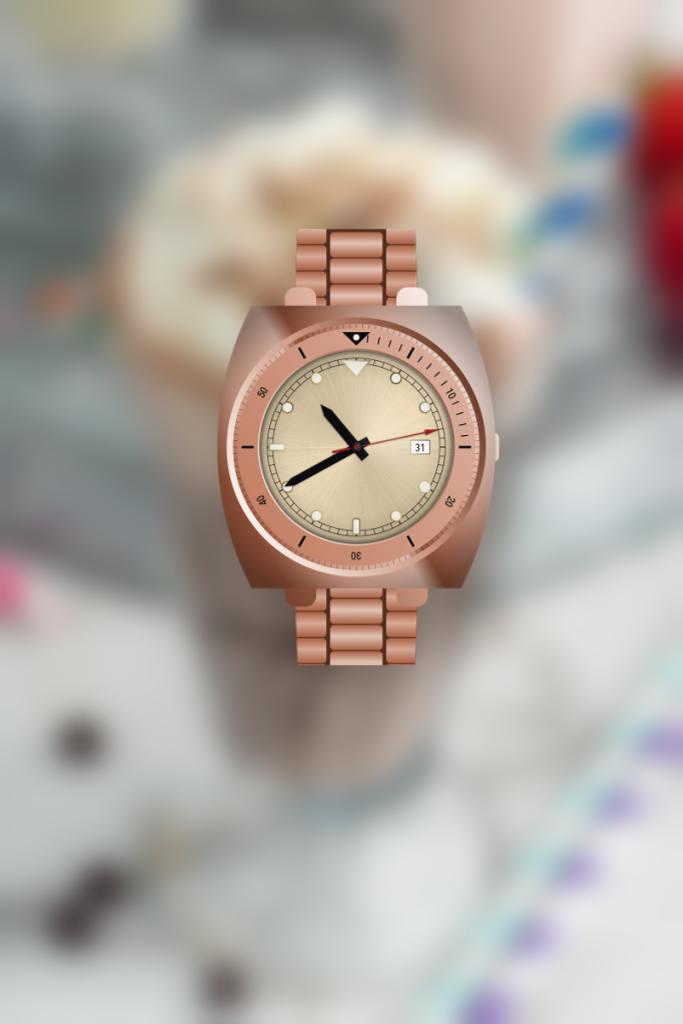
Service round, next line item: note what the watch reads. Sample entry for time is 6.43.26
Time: 10.40.13
